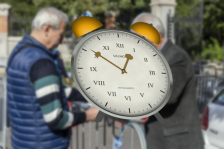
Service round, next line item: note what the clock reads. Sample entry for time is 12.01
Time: 12.51
